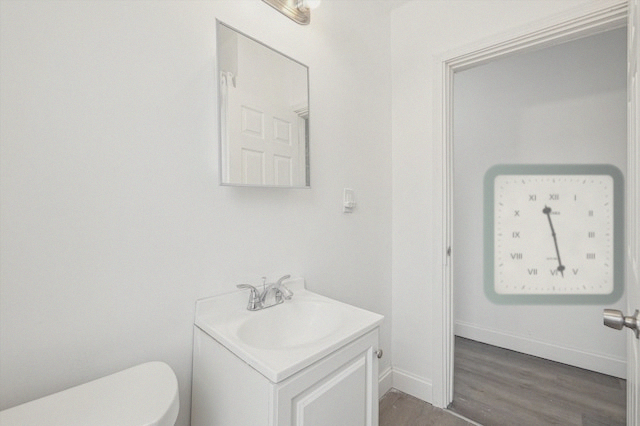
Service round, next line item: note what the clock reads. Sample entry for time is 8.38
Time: 11.28
